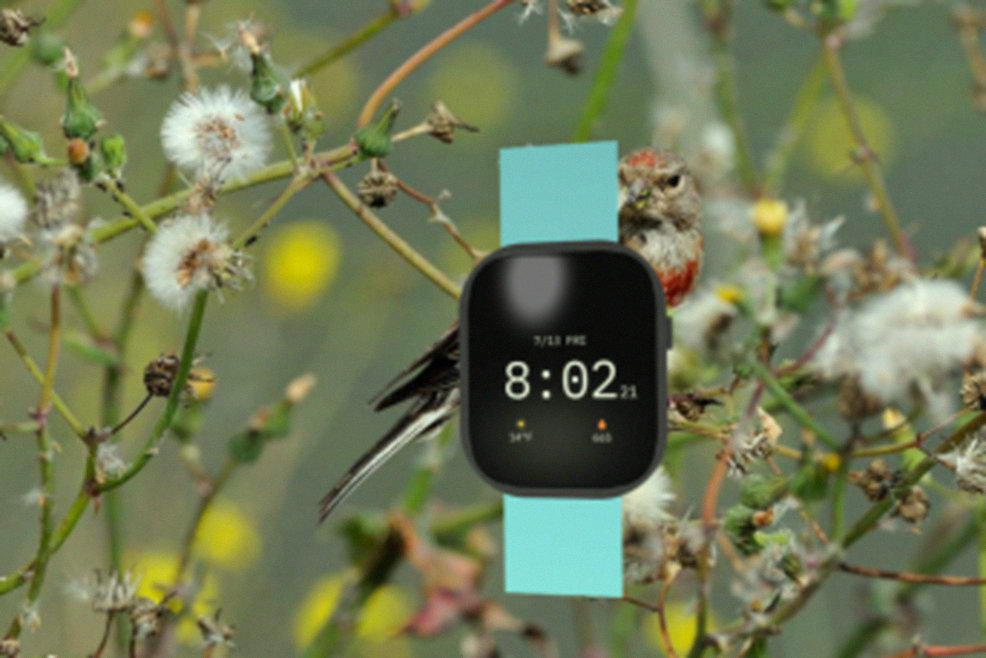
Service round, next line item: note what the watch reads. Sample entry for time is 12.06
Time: 8.02
